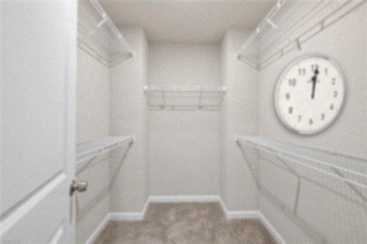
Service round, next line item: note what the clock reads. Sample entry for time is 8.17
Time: 12.01
